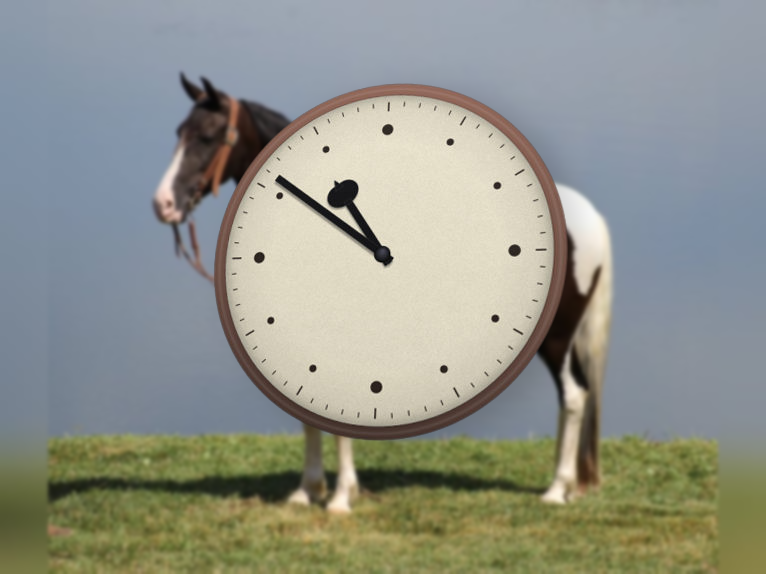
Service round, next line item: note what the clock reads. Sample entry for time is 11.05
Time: 10.51
